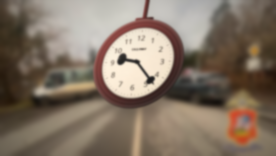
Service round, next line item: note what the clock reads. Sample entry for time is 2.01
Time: 9.23
